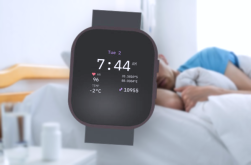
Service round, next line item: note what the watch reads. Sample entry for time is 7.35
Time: 7.44
